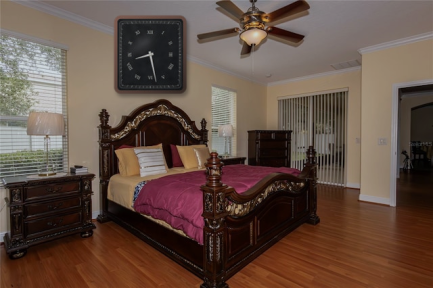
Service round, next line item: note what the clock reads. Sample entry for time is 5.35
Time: 8.28
